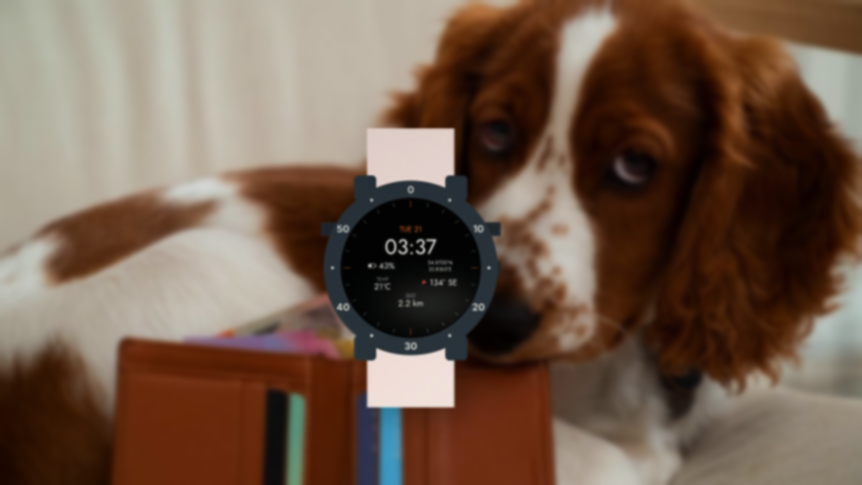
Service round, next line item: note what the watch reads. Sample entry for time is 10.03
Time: 3.37
